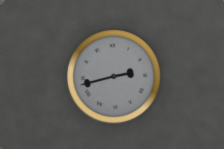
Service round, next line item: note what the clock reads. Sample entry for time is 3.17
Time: 2.43
